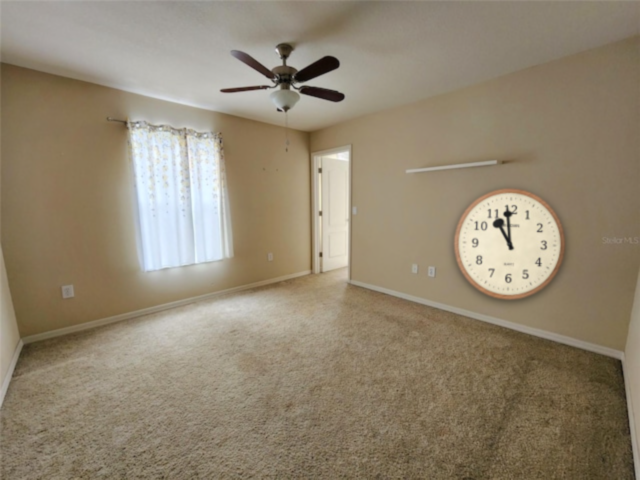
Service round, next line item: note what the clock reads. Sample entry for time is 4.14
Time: 10.59
